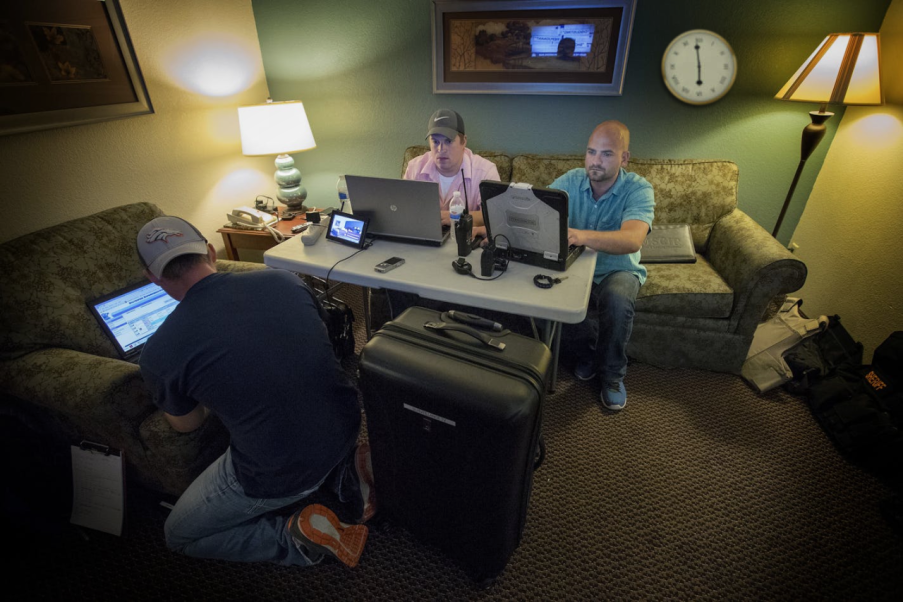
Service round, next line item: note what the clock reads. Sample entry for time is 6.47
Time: 5.59
